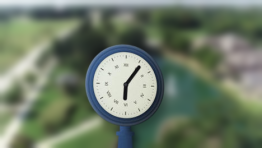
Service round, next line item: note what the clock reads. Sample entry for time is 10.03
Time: 6.06
